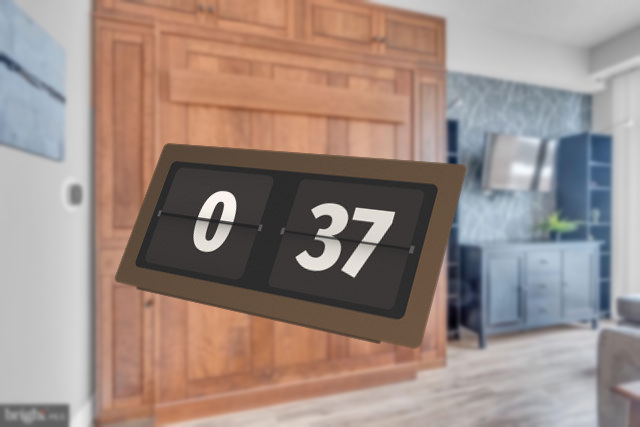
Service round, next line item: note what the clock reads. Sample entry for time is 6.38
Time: 0.37
